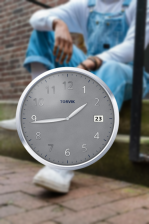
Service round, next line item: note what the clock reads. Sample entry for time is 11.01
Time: 1.44
